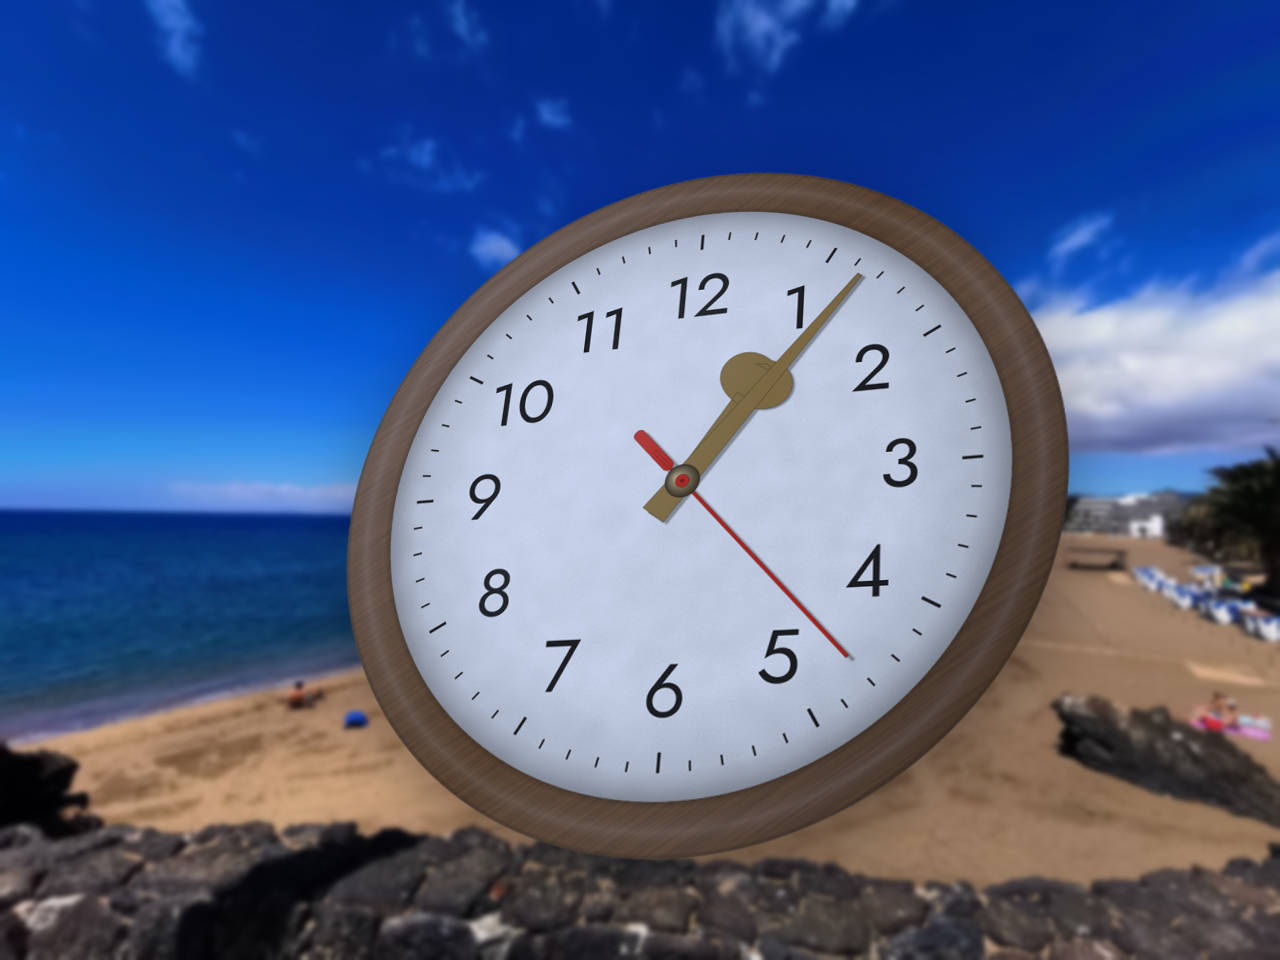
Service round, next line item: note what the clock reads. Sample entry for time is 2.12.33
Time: 1.06.23
